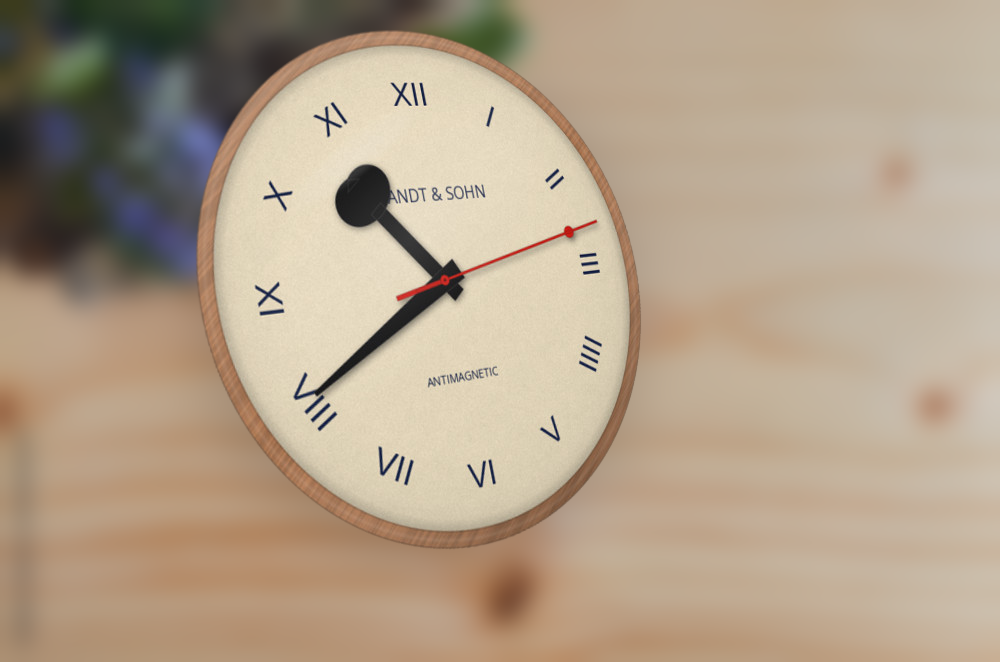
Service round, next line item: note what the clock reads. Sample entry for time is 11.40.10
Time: 10.40.13
